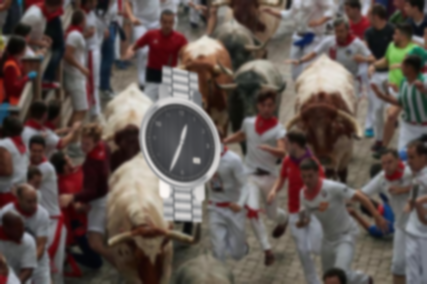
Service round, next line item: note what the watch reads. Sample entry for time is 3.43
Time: 12.34
